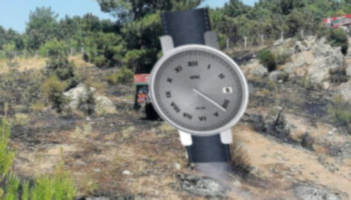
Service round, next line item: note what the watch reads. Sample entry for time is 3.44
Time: 4.22
